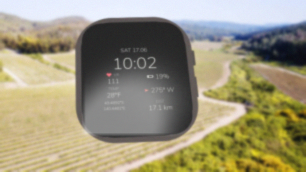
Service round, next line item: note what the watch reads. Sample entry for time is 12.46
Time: 10.02
